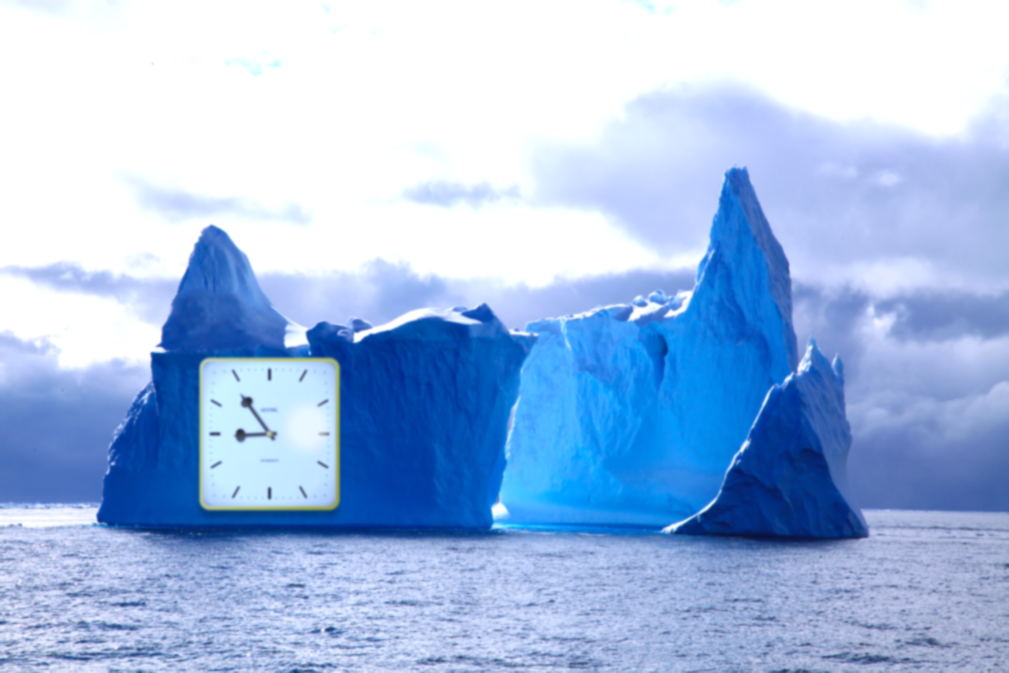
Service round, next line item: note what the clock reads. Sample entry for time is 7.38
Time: 8.54
